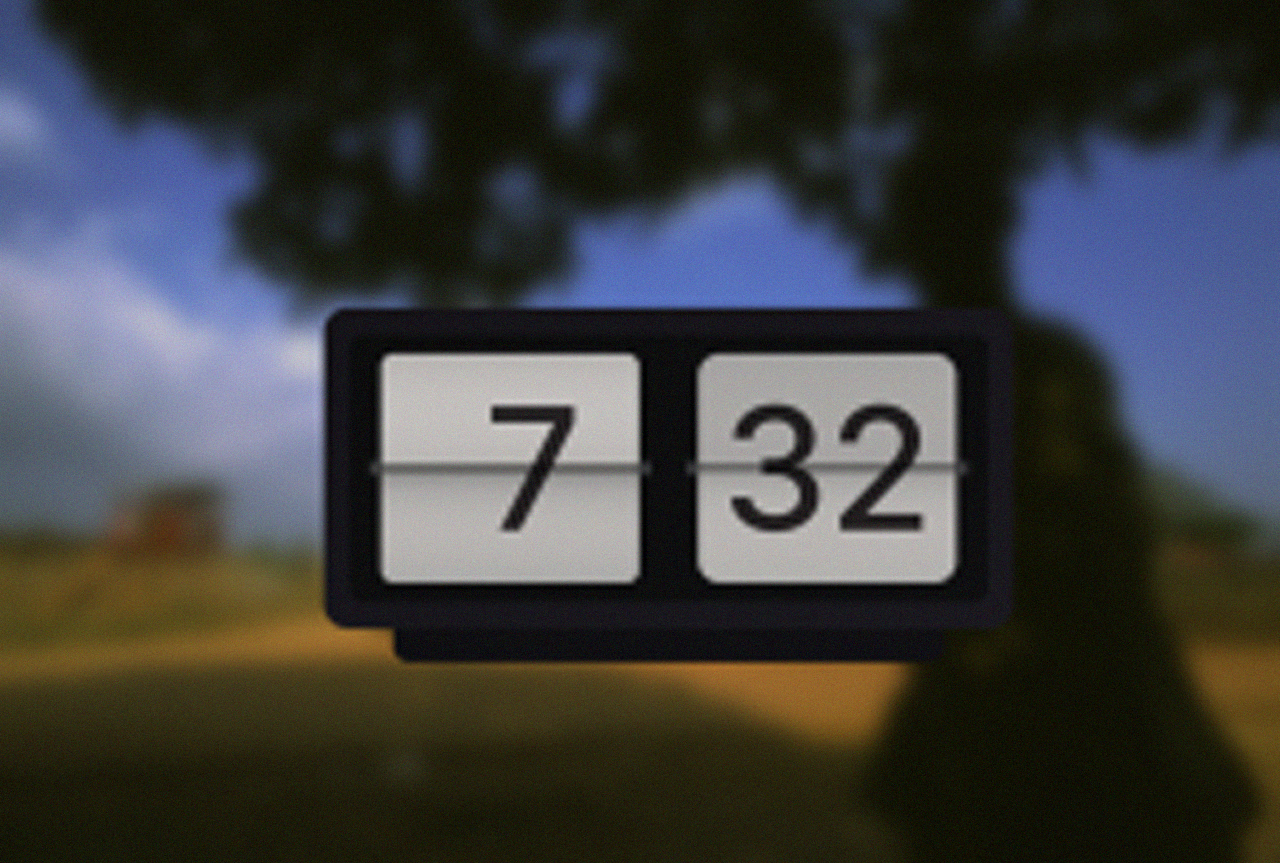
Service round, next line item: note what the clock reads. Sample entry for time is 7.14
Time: 7.32
